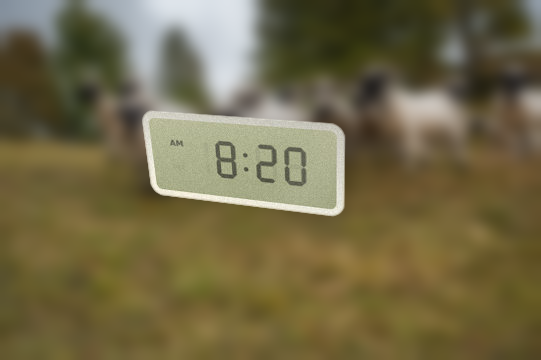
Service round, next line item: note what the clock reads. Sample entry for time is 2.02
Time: 8.20
